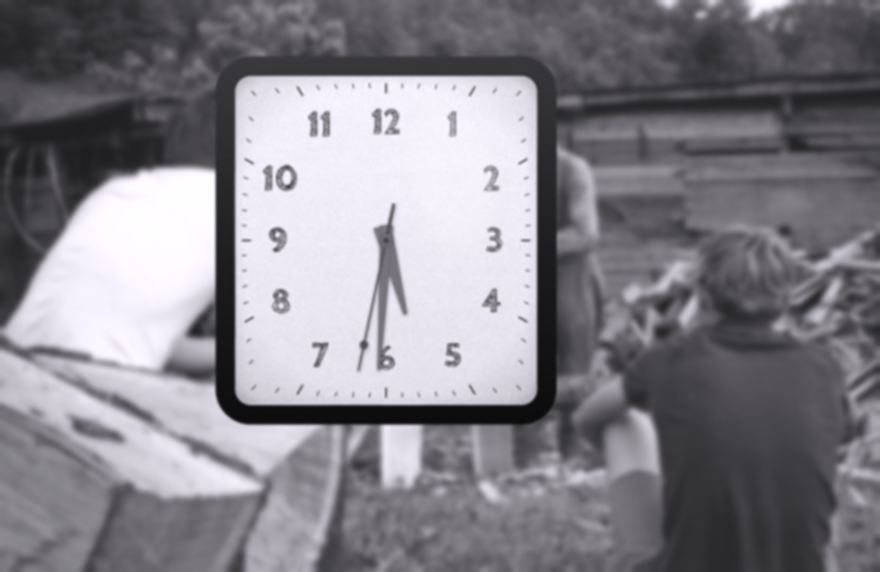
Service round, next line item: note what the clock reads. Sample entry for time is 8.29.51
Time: 5.30.32
